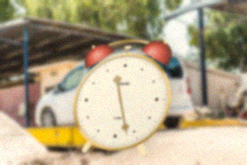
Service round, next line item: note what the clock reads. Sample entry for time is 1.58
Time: 11.27
